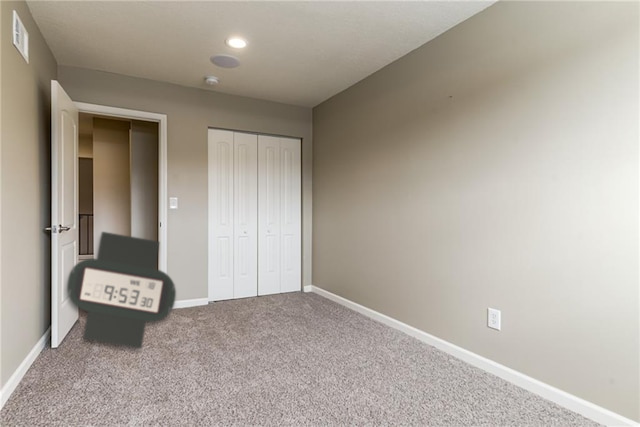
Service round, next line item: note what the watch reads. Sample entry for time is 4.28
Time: 9.53
